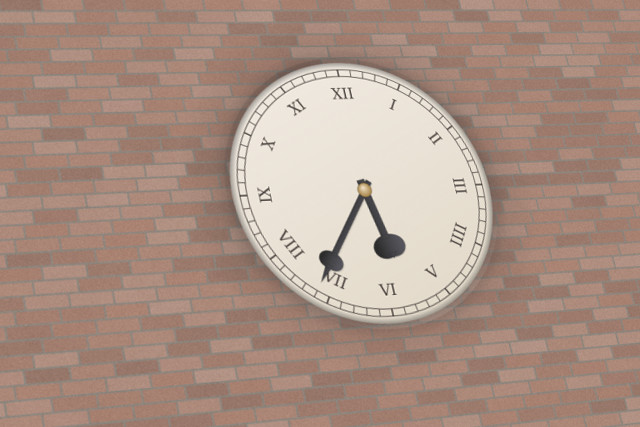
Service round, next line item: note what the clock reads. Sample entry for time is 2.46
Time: 5.36
